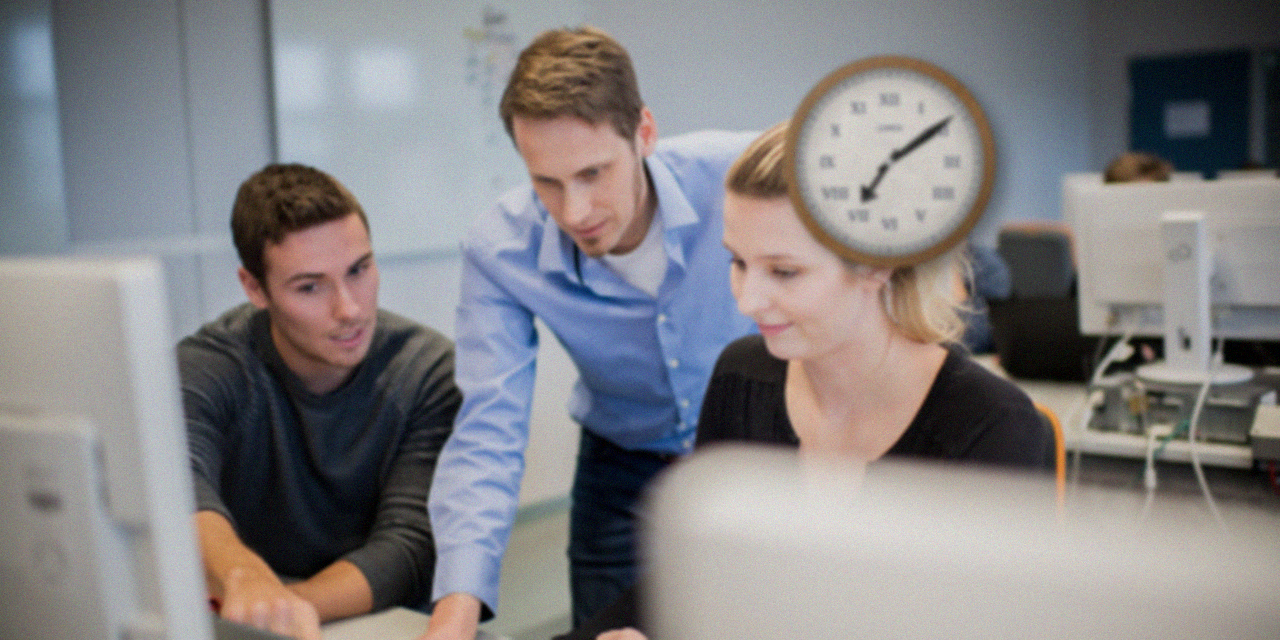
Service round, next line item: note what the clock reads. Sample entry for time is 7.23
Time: 7.09
